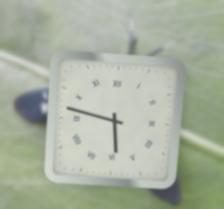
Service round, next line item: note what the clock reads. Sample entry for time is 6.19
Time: 5.47
